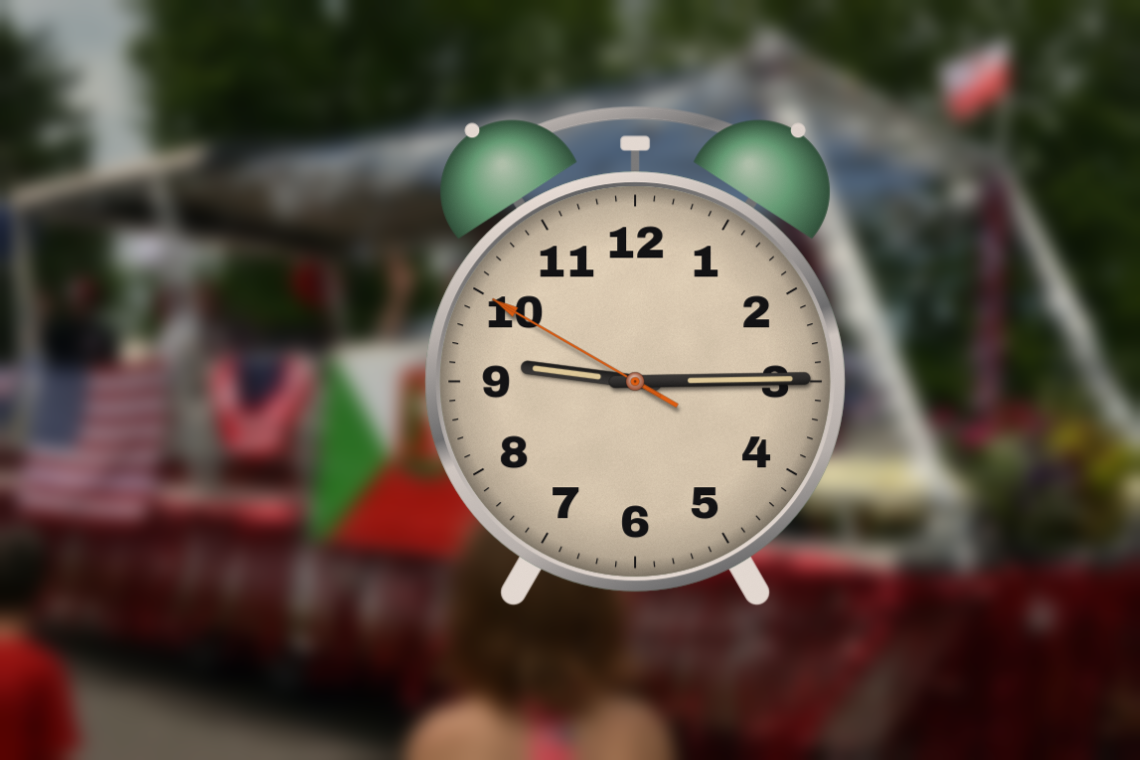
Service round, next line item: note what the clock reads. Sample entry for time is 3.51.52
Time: 9.14.50
